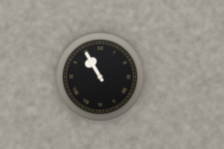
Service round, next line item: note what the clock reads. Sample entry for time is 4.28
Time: 10.55
